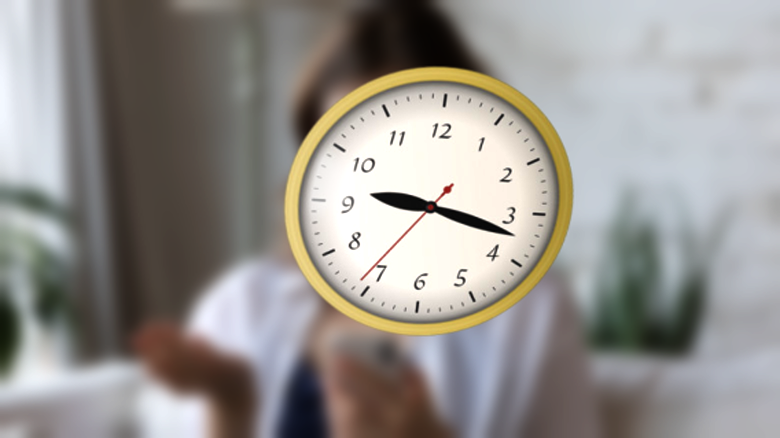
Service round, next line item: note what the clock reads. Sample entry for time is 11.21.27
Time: 9.17.36
